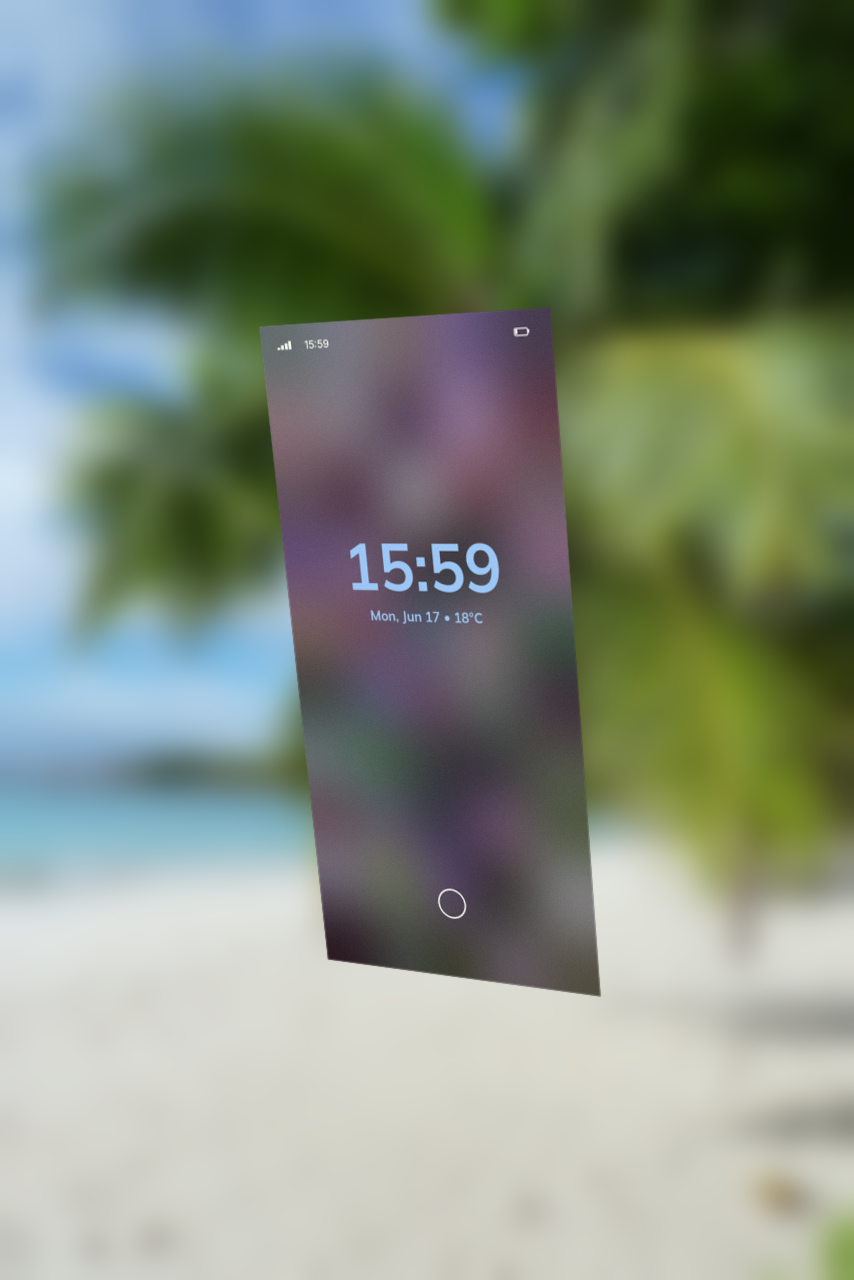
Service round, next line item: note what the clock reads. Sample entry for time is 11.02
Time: 15.59
